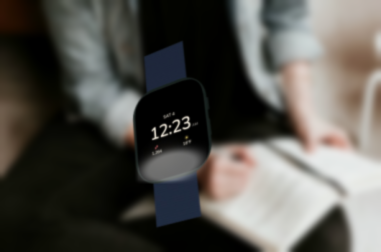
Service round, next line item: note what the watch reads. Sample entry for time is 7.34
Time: 12.23
